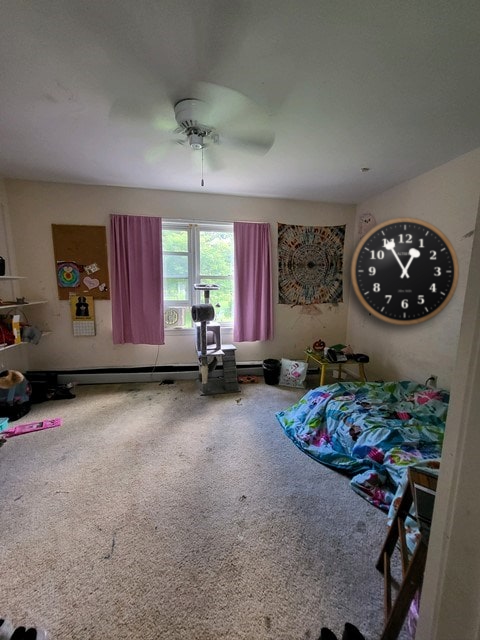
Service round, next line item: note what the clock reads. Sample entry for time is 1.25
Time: 12.55
